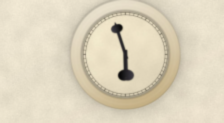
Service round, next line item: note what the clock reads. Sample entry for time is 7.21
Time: 5.57
